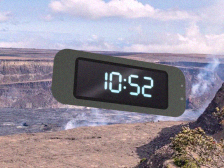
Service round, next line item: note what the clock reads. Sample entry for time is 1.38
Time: 10.52
